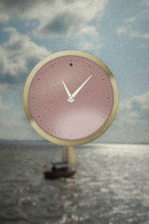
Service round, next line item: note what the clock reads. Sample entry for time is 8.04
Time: 11.07
